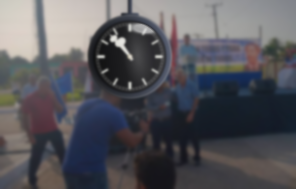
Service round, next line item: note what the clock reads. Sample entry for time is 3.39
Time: 10.53
